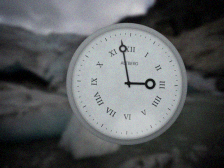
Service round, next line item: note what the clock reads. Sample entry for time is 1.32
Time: 2.58
